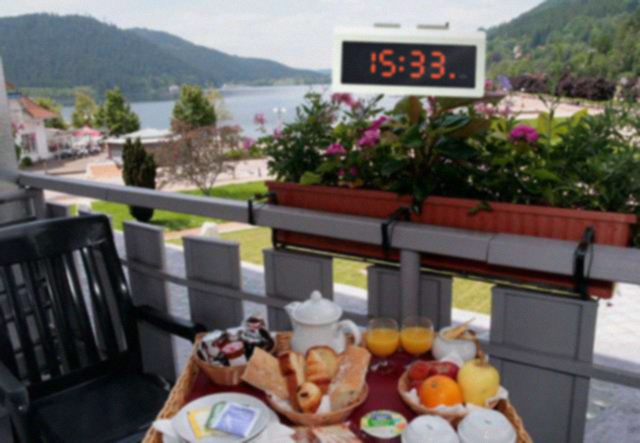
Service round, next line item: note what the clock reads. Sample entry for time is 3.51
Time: 15.33
